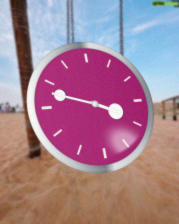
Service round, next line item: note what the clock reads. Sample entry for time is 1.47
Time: 3.48
